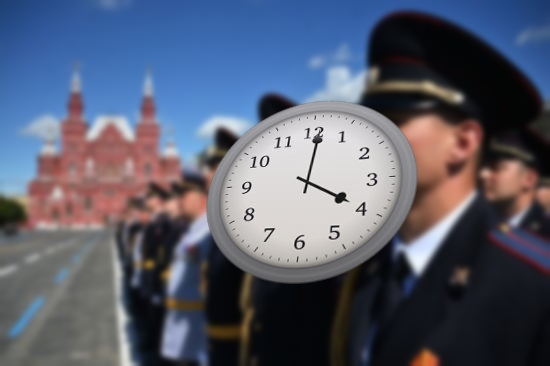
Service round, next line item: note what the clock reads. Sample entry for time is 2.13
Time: 4.01
